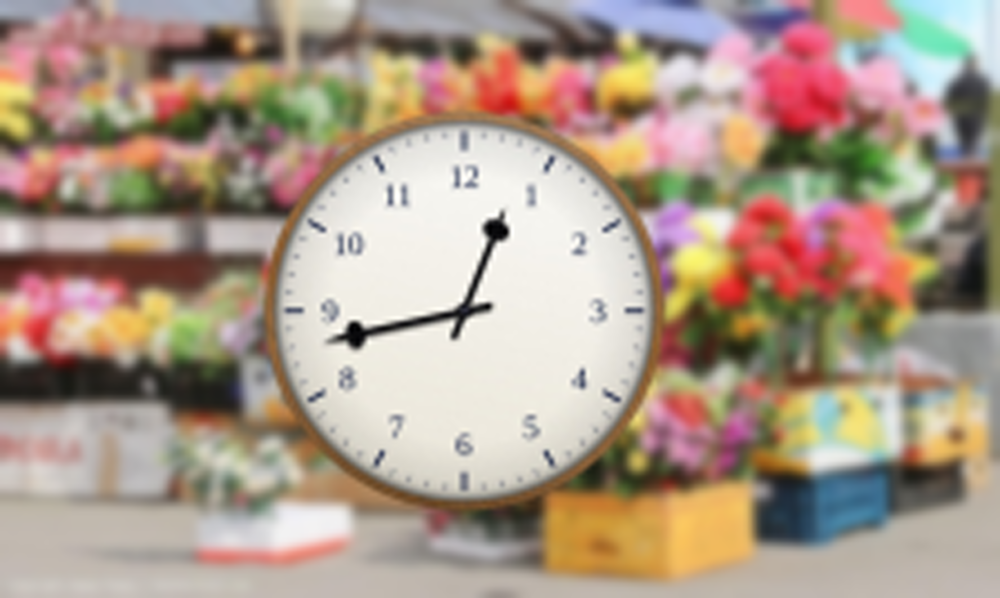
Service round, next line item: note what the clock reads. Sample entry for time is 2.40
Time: 12.43
